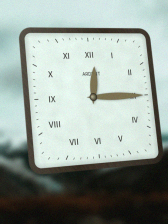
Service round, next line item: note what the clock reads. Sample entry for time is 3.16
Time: 12.15
